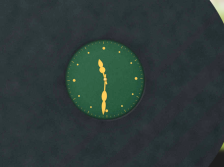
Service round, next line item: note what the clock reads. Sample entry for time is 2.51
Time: 11.31
